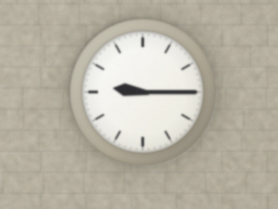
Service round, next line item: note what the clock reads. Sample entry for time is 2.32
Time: 9.15
